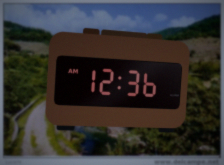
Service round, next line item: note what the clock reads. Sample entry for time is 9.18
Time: 12.36
